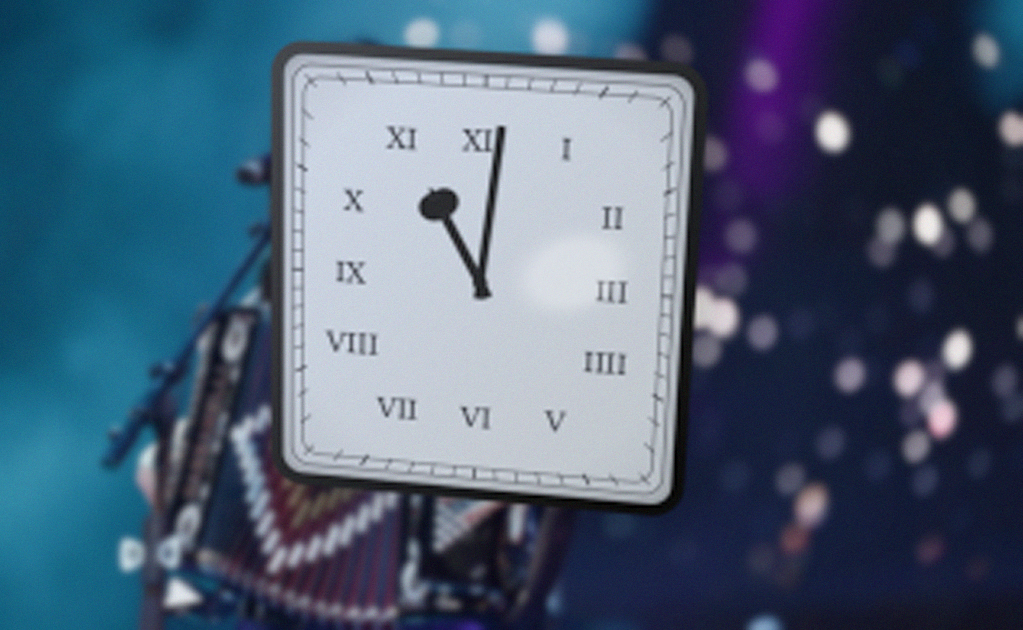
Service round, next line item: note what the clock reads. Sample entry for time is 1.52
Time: 11.01
